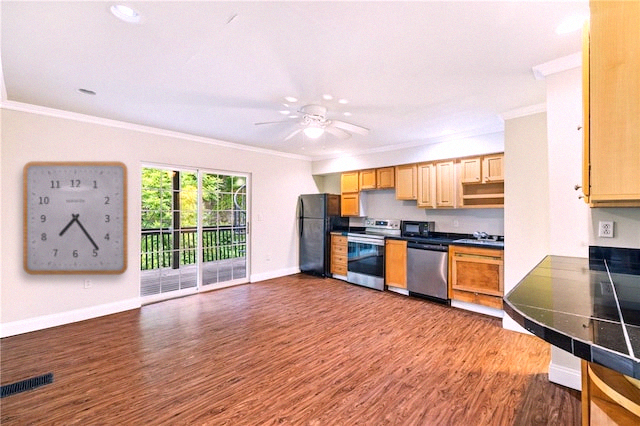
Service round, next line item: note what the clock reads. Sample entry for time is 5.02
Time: 7.24
